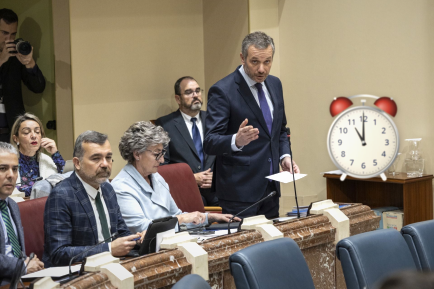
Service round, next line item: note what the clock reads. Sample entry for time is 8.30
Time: 11.00
